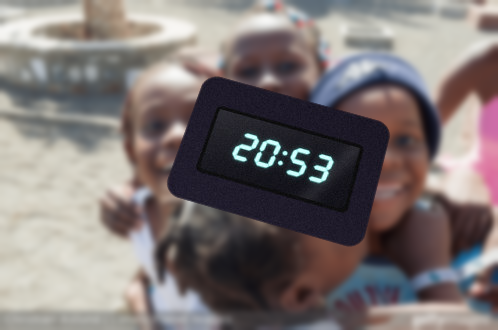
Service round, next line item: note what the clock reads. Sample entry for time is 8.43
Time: 20.53
